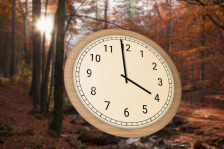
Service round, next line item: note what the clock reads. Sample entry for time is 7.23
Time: 3.59
